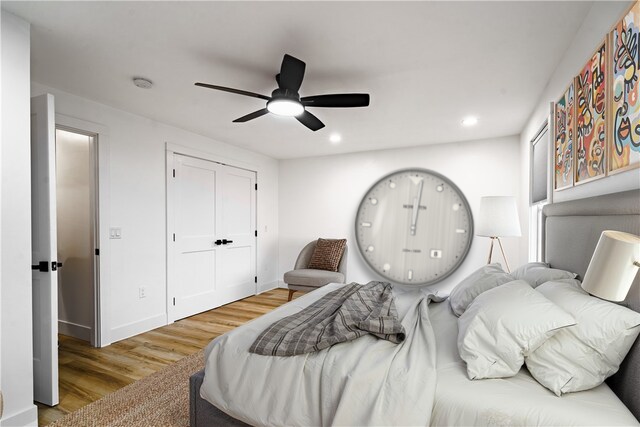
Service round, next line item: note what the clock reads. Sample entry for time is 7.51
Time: 12.01
